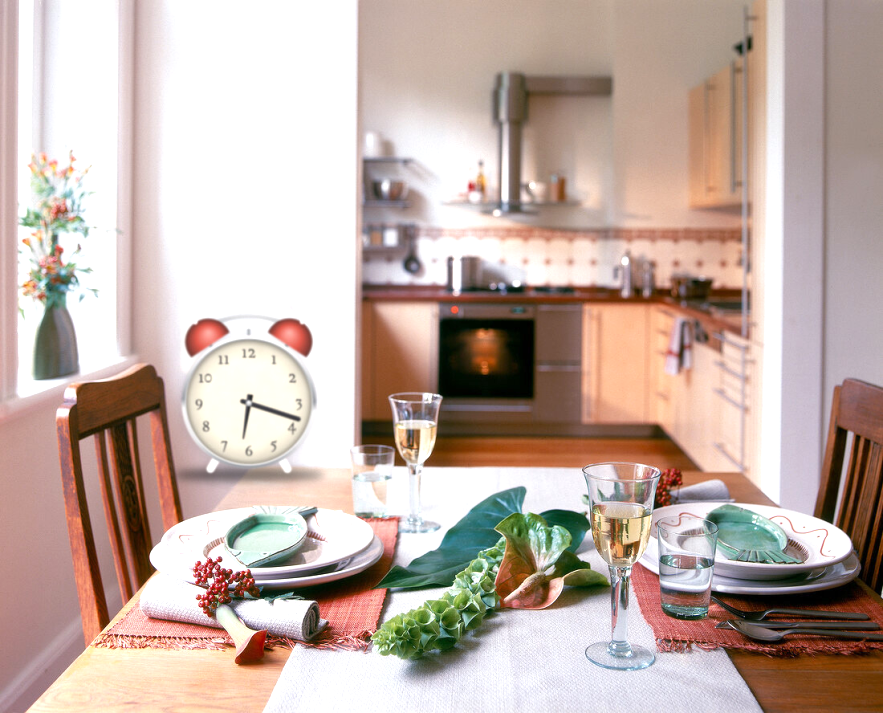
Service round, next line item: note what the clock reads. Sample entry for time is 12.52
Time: 6.18
